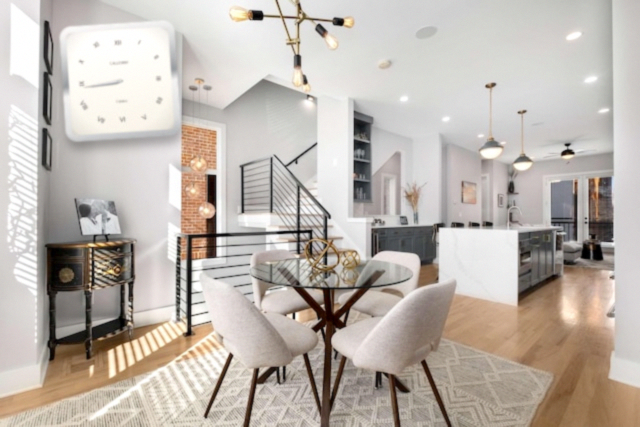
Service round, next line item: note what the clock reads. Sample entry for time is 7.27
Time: 8.44
